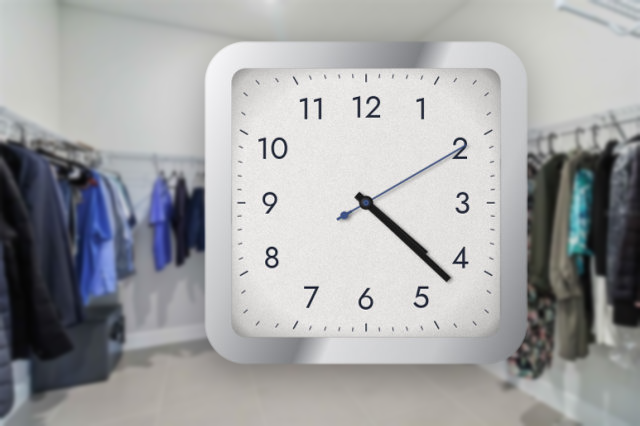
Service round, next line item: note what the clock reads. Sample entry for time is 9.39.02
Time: 4.22.10
